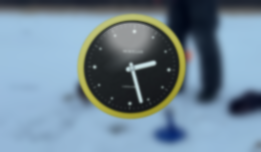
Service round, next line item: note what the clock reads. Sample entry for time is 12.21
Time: 2.27
